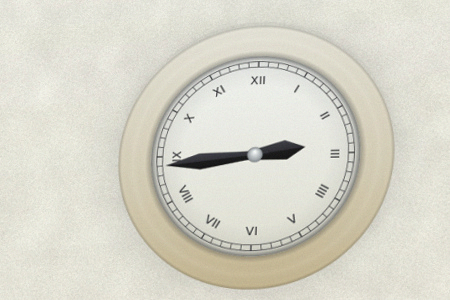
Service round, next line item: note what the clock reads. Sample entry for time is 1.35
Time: 2.44
